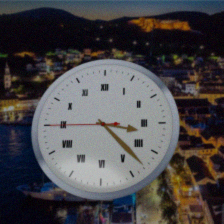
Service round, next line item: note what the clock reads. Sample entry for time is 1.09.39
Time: 3.22.45
